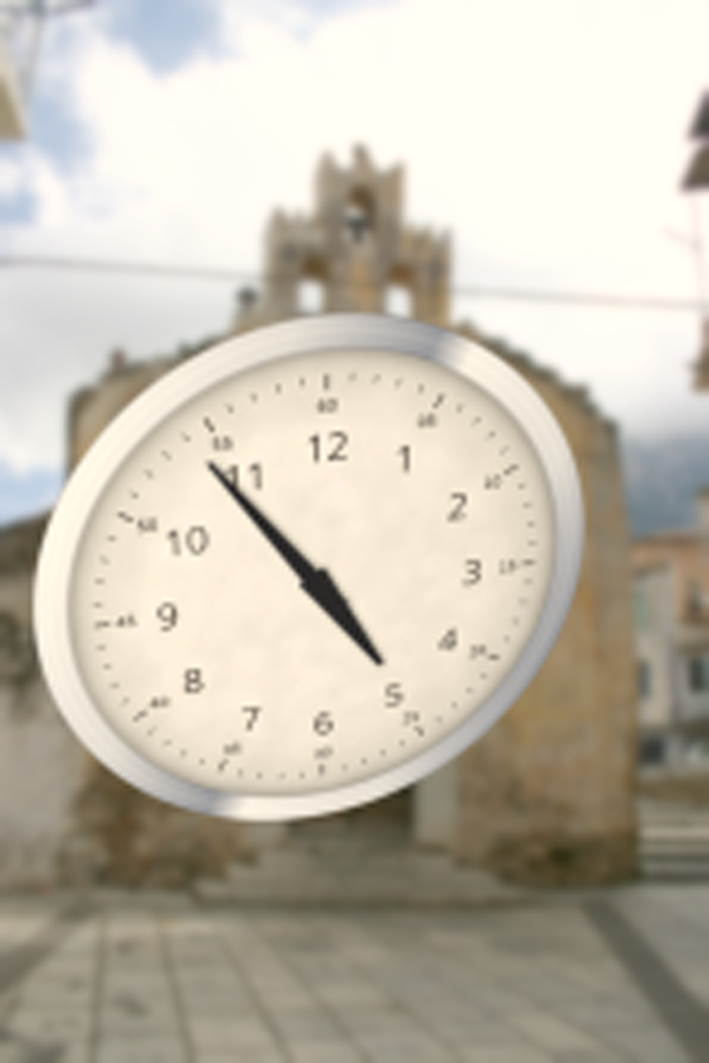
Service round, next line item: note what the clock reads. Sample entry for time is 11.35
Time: 4.54
